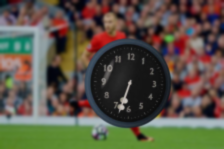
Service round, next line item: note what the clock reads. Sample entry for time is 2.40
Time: 6.33
